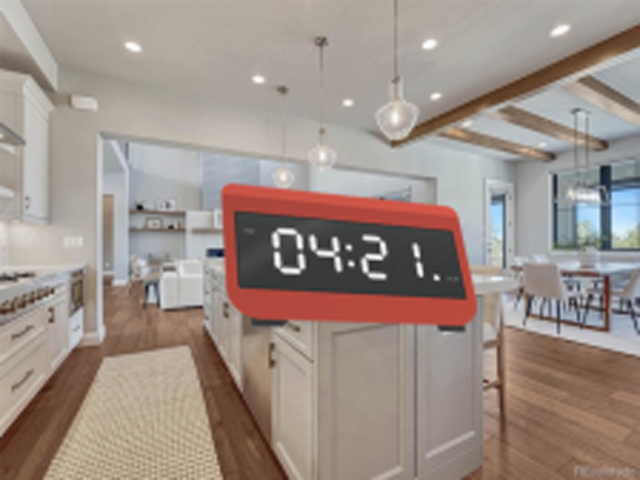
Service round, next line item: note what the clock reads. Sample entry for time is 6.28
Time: 4.21
